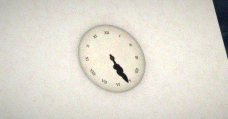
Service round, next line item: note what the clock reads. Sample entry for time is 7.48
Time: 5.26
